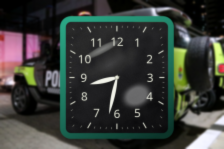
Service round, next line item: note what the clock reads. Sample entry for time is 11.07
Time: 8.32
